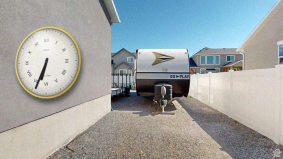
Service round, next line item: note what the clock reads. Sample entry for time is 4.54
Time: 6.34
